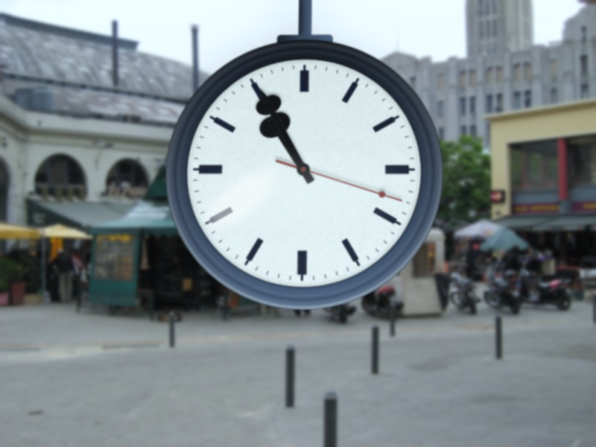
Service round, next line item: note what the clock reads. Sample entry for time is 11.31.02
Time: 10.55.18
